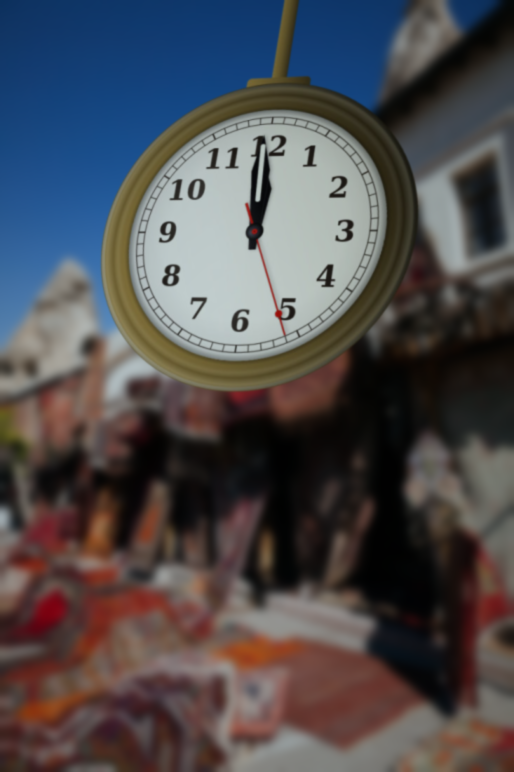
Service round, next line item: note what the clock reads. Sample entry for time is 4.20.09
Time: 11.59.26
